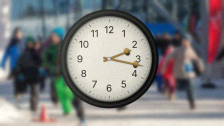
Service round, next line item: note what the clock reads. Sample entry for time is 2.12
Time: 2.17
